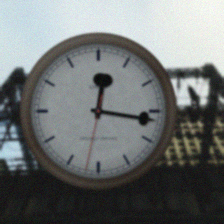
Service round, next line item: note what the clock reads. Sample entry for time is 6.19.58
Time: 12.16.32
